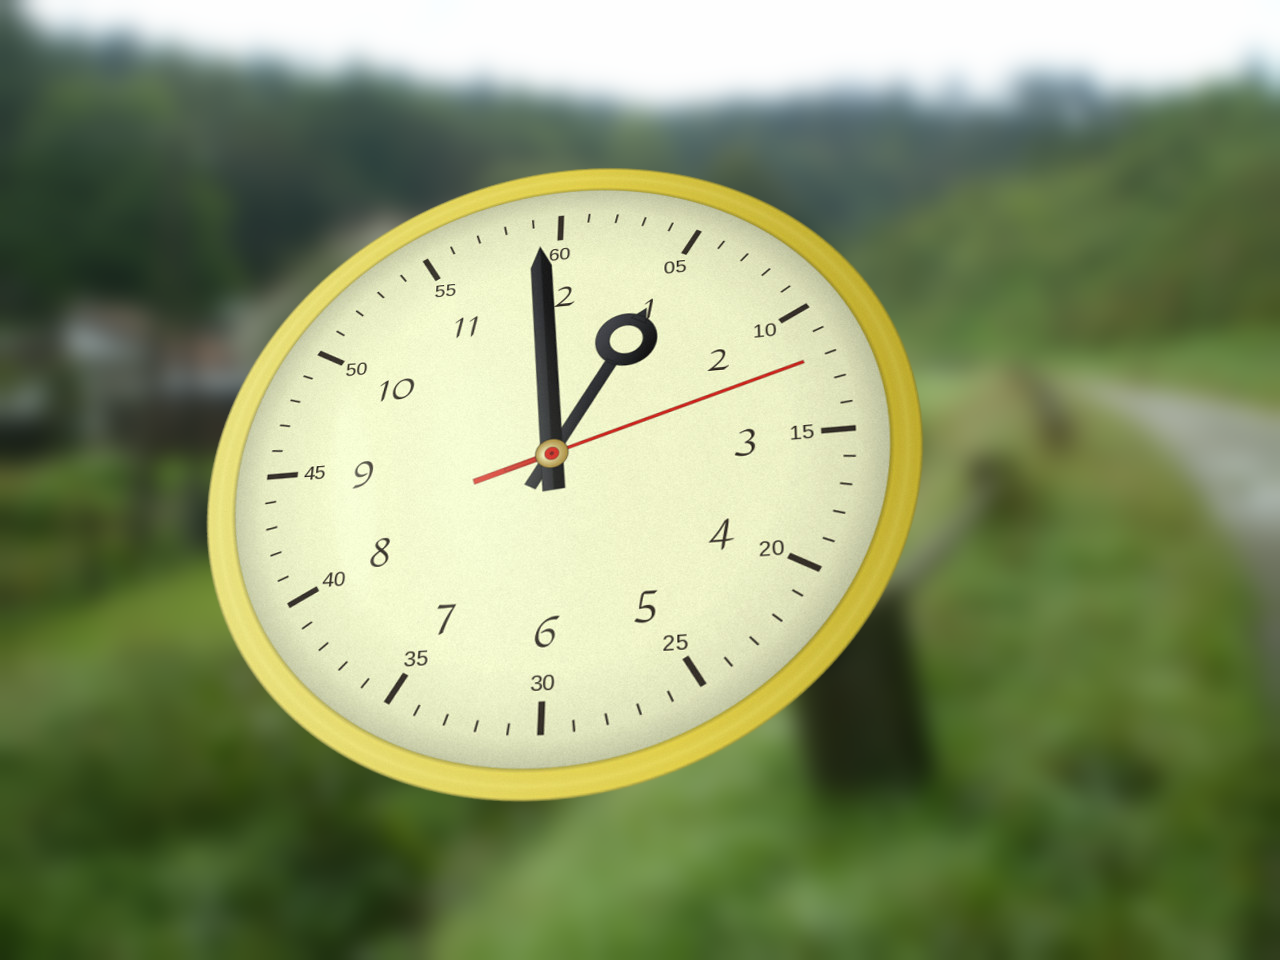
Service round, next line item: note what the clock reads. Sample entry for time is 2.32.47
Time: 12.59.12
